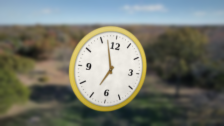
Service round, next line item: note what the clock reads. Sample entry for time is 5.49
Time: 6.57
